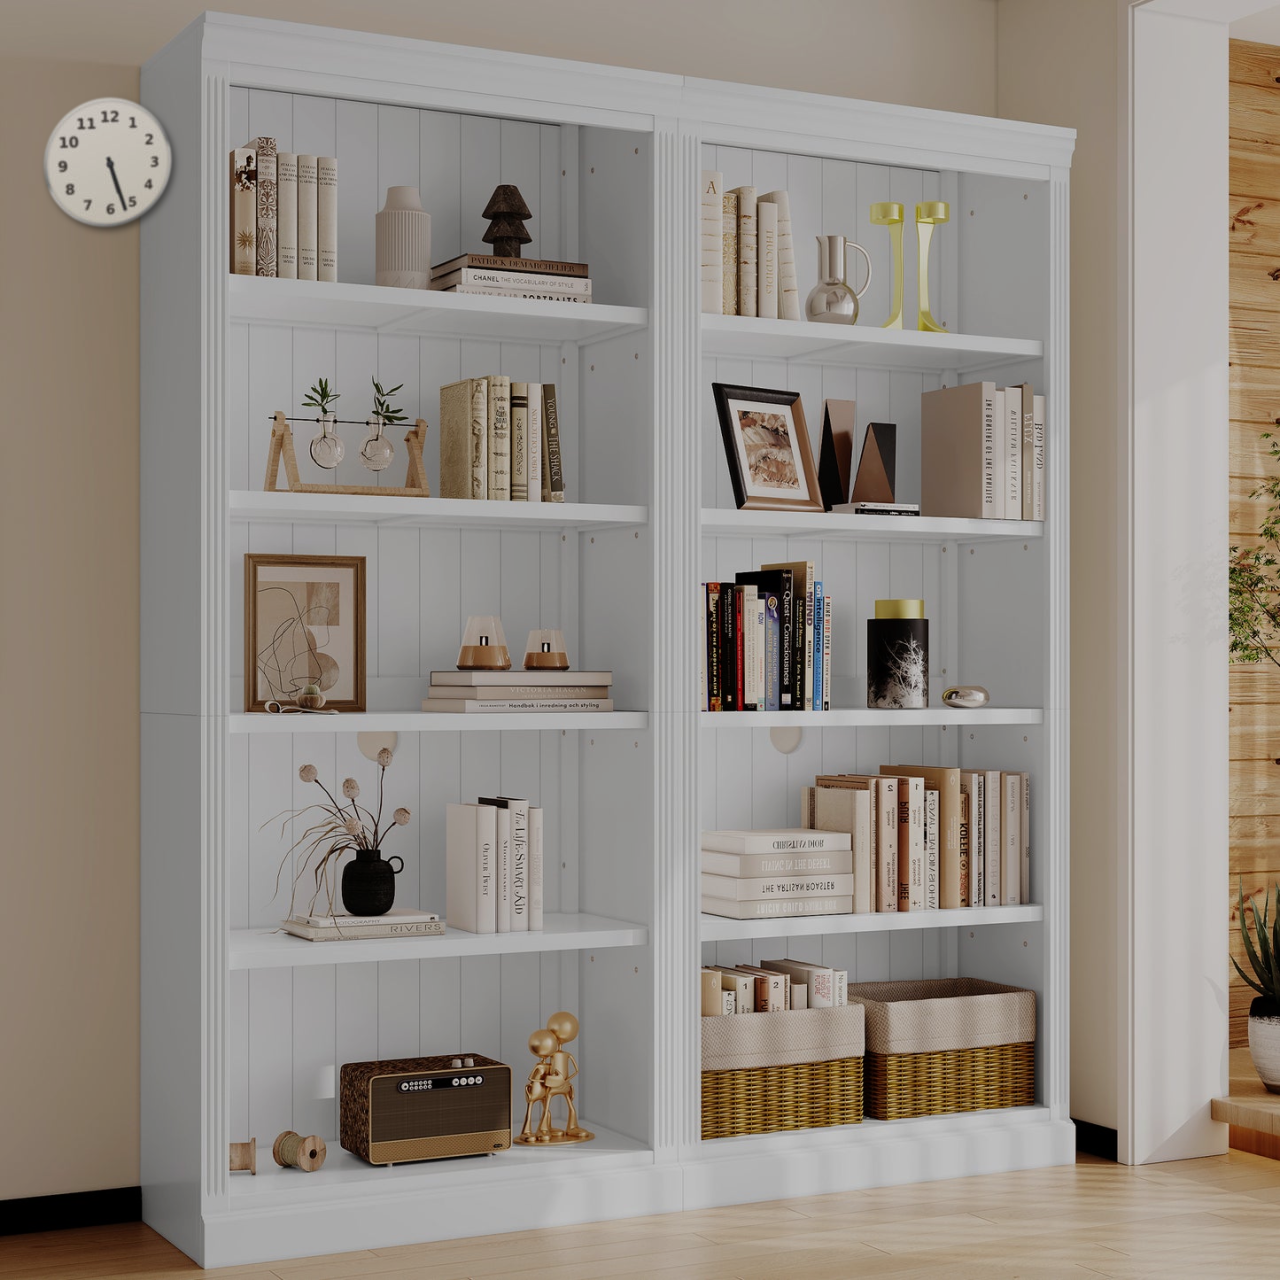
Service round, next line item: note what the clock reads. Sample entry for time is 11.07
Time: 5.27
